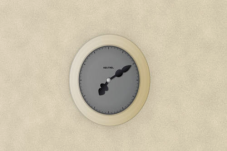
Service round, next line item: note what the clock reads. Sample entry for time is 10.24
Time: 7.10
